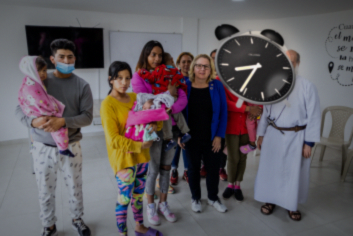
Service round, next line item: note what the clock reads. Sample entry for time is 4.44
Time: 8.36
